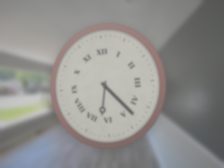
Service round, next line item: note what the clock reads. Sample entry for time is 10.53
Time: 6.23
